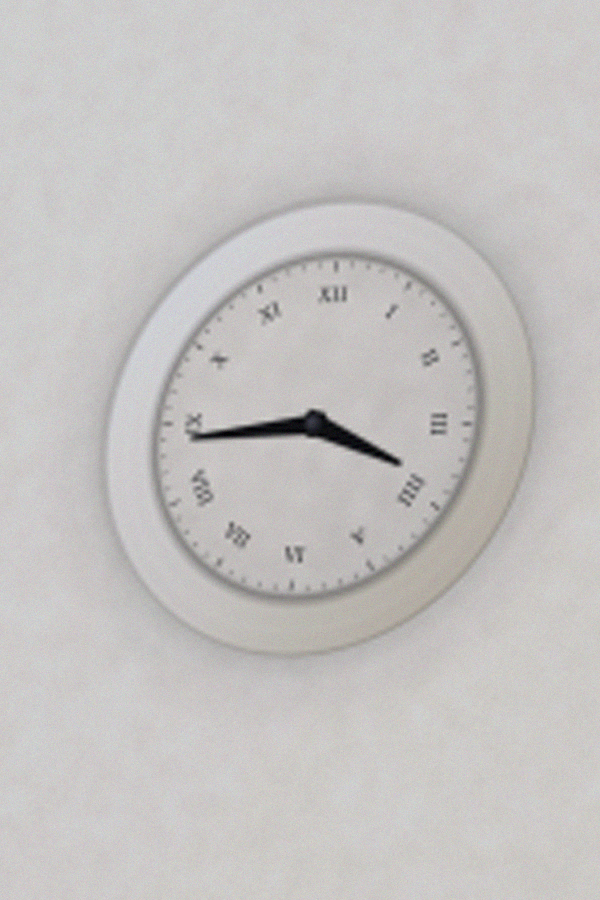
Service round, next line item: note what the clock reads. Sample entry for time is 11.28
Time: 3.44
